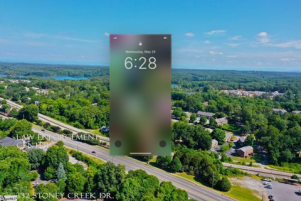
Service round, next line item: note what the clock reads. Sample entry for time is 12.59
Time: 6.28
